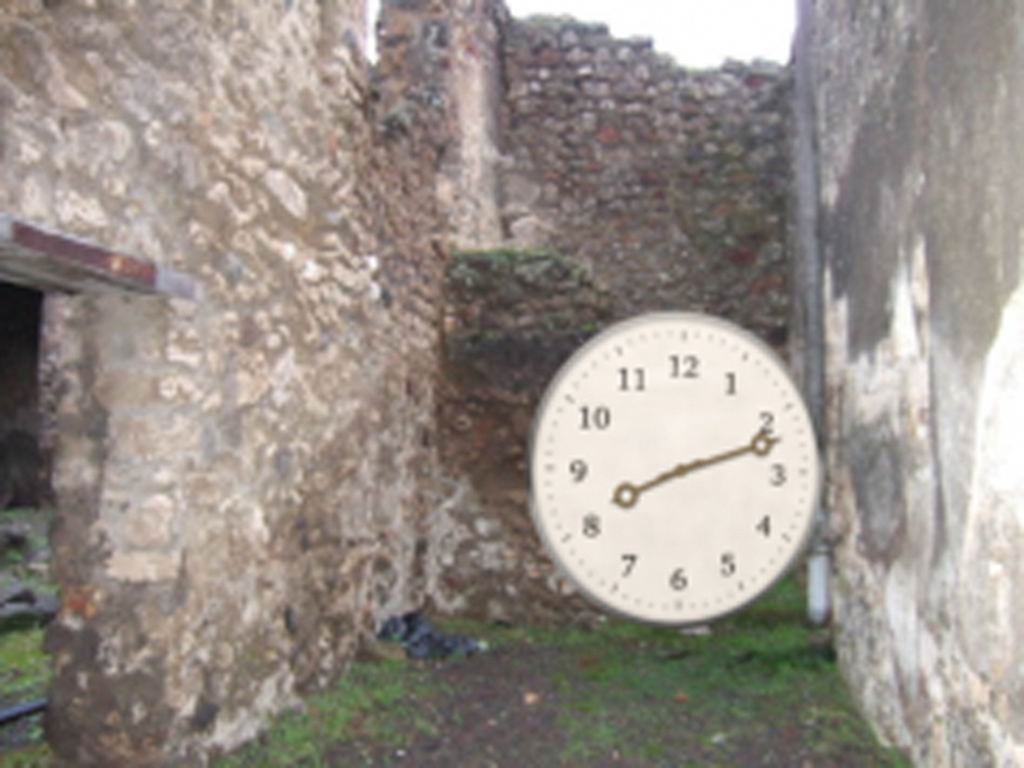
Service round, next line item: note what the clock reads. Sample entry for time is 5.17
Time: 8.12
